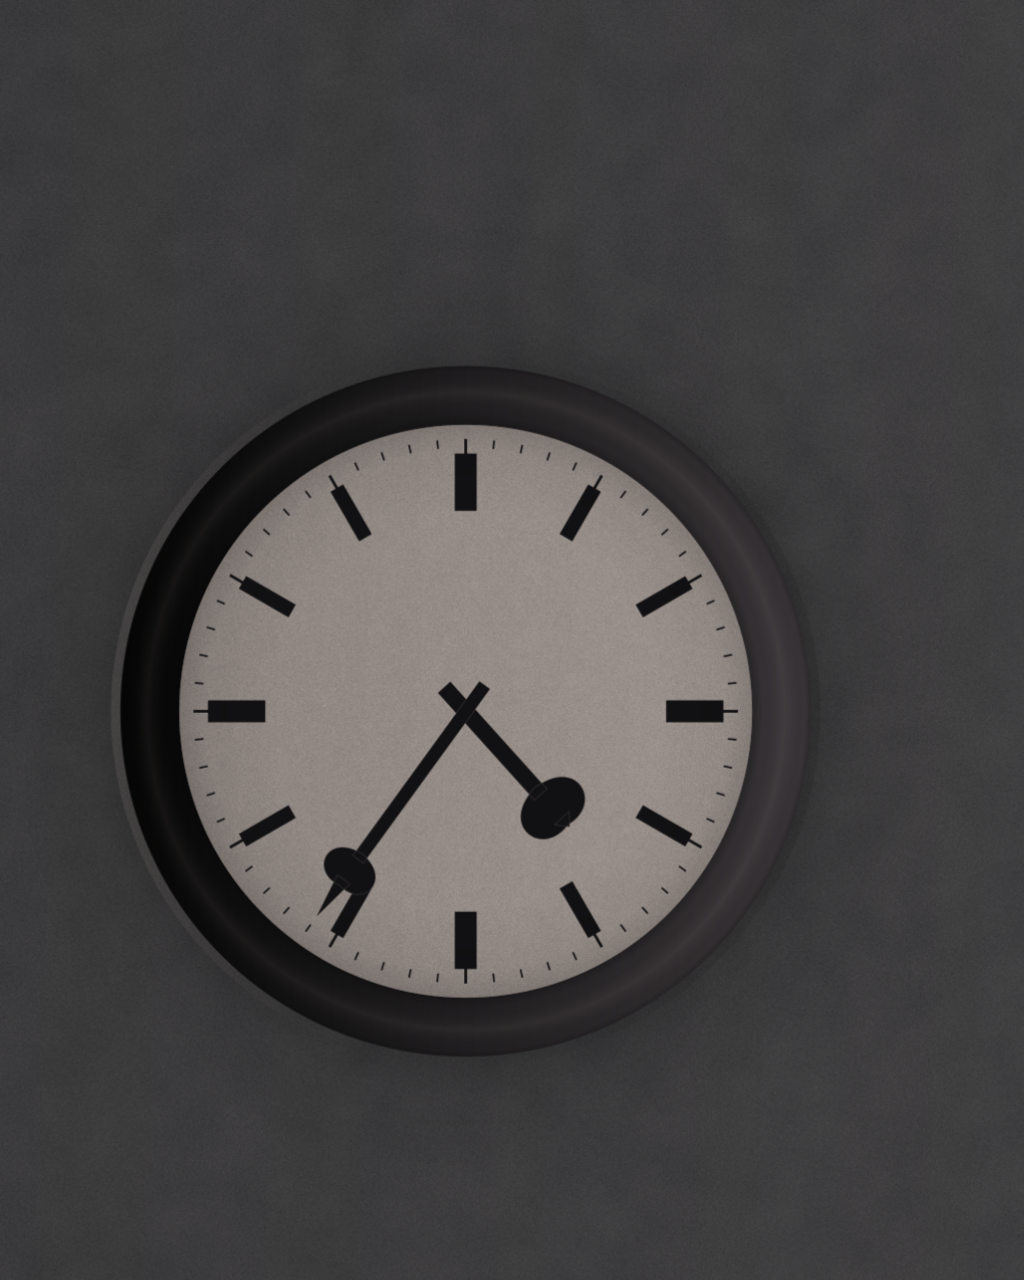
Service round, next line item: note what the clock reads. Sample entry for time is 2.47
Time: 4.36
